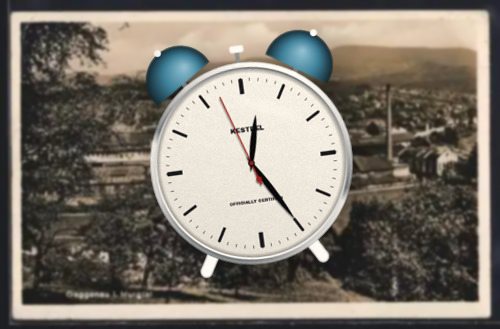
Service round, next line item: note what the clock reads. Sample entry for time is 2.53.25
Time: 12.24.57
